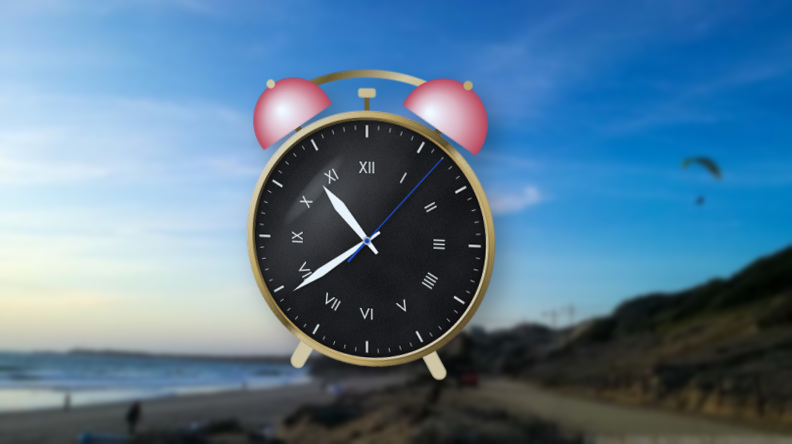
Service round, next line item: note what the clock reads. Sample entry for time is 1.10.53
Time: 10.39.07
